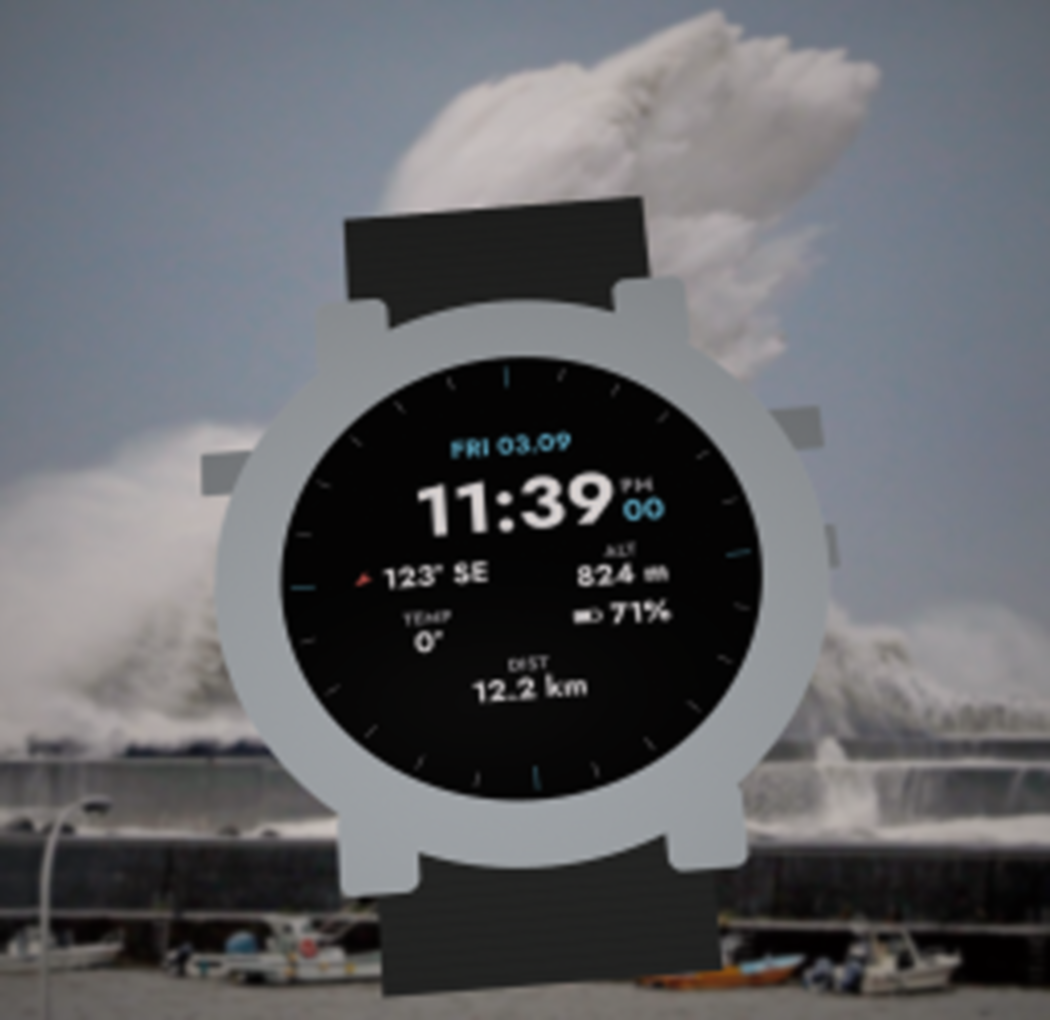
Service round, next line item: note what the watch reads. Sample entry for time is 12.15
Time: 11.39
